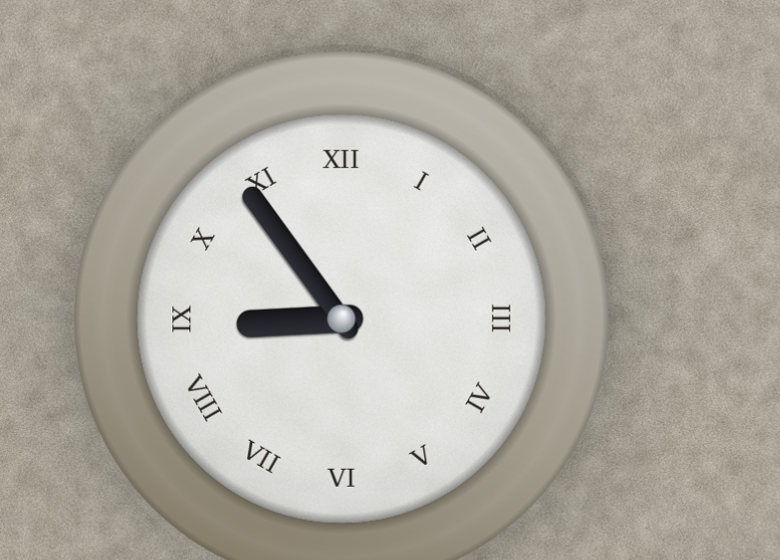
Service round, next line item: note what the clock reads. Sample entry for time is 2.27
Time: 8.54
